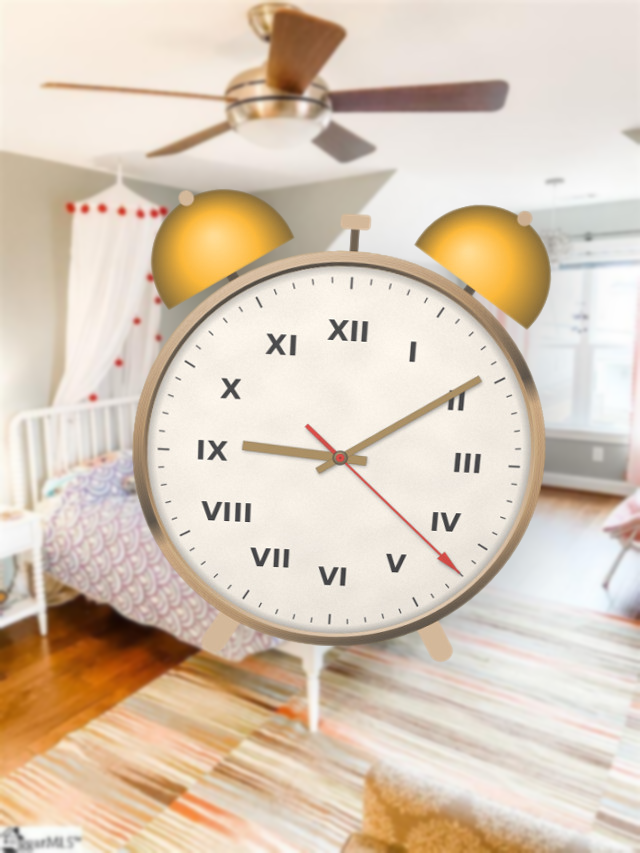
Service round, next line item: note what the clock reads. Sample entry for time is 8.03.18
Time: 9.09.22
